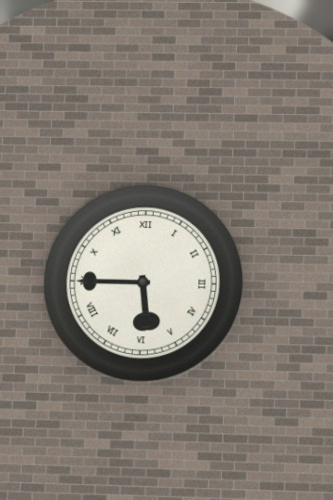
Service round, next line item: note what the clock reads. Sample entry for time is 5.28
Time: 5.45
